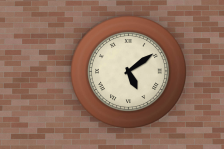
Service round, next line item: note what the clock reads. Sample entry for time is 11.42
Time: 5.09
